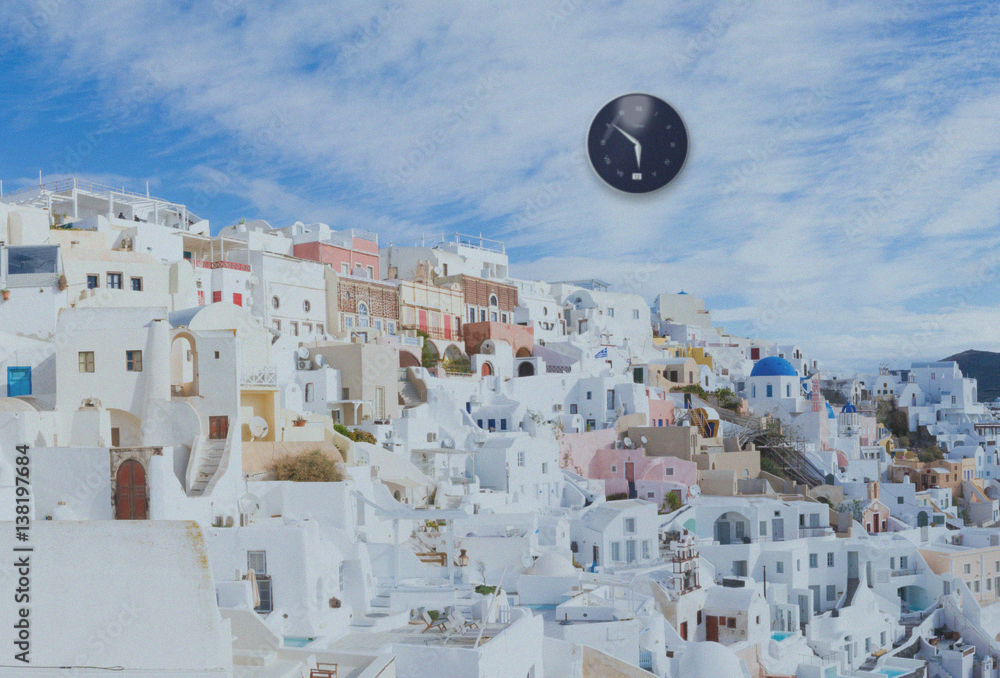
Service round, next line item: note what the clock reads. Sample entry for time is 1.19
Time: 5.51
